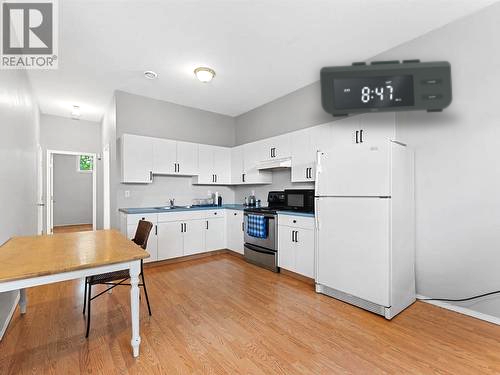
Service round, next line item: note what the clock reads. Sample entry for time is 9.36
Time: 8.47
